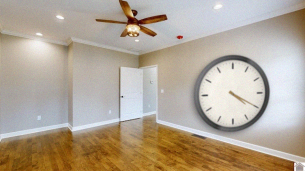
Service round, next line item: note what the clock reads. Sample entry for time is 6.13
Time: 4.20
